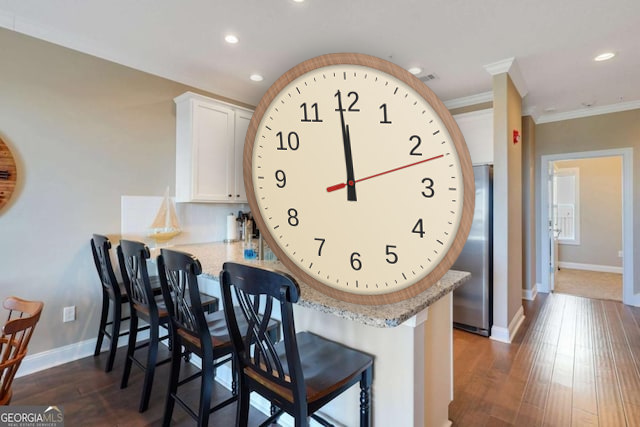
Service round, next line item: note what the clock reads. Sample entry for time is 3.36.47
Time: 11.59.12
